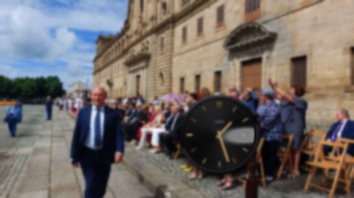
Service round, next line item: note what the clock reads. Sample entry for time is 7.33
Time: 1.27
